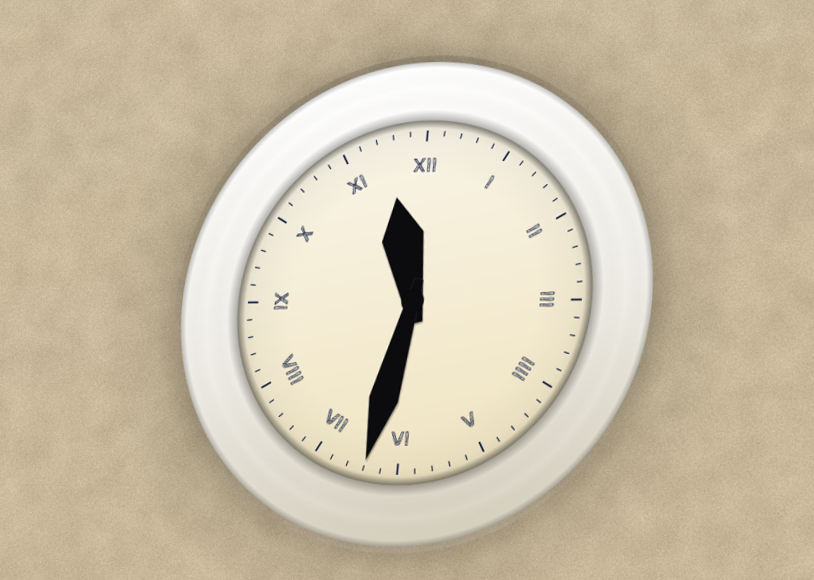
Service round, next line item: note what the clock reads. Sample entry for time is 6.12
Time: 11.32
